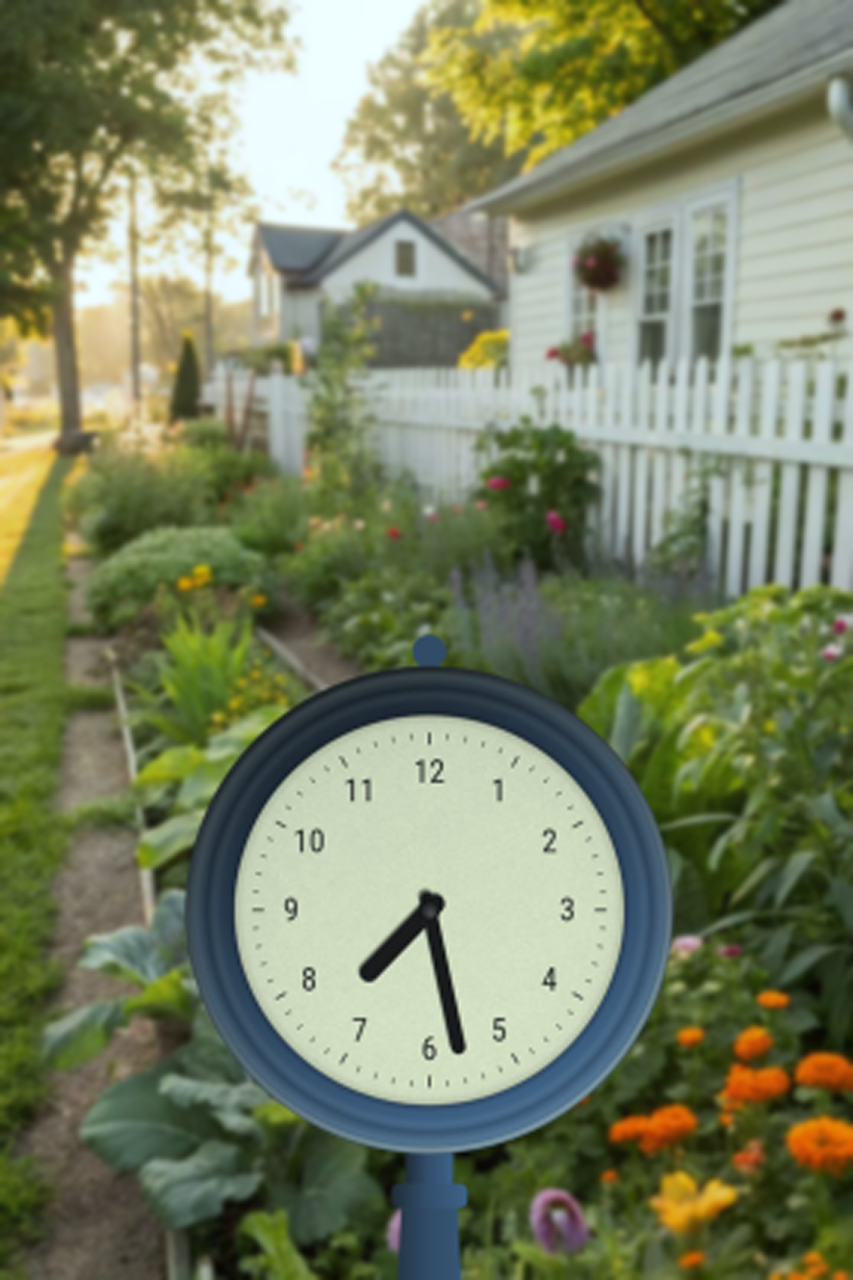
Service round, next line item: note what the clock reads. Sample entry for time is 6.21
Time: 7.28
